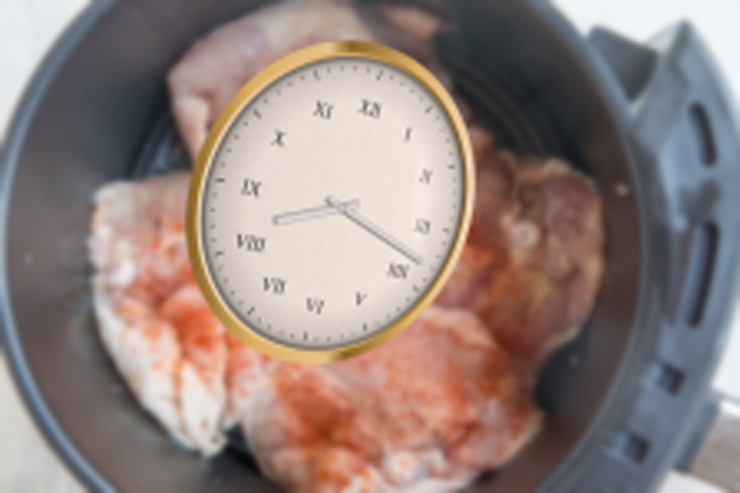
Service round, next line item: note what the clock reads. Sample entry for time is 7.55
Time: 8.18
